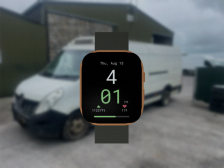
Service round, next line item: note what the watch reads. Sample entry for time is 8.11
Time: 4.01
